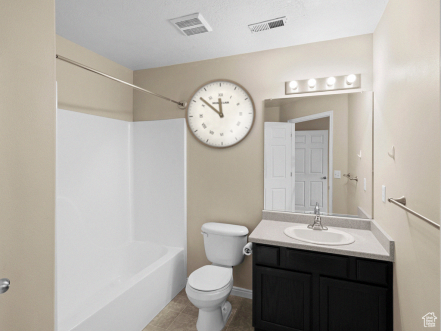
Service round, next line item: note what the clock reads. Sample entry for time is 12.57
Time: 11.52
